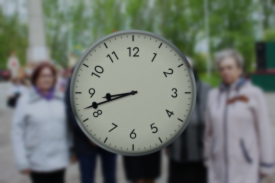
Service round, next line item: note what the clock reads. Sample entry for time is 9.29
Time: 8.42
